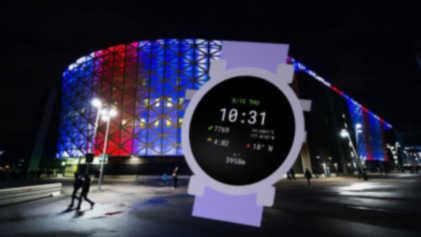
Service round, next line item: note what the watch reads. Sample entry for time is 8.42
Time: 10.31
